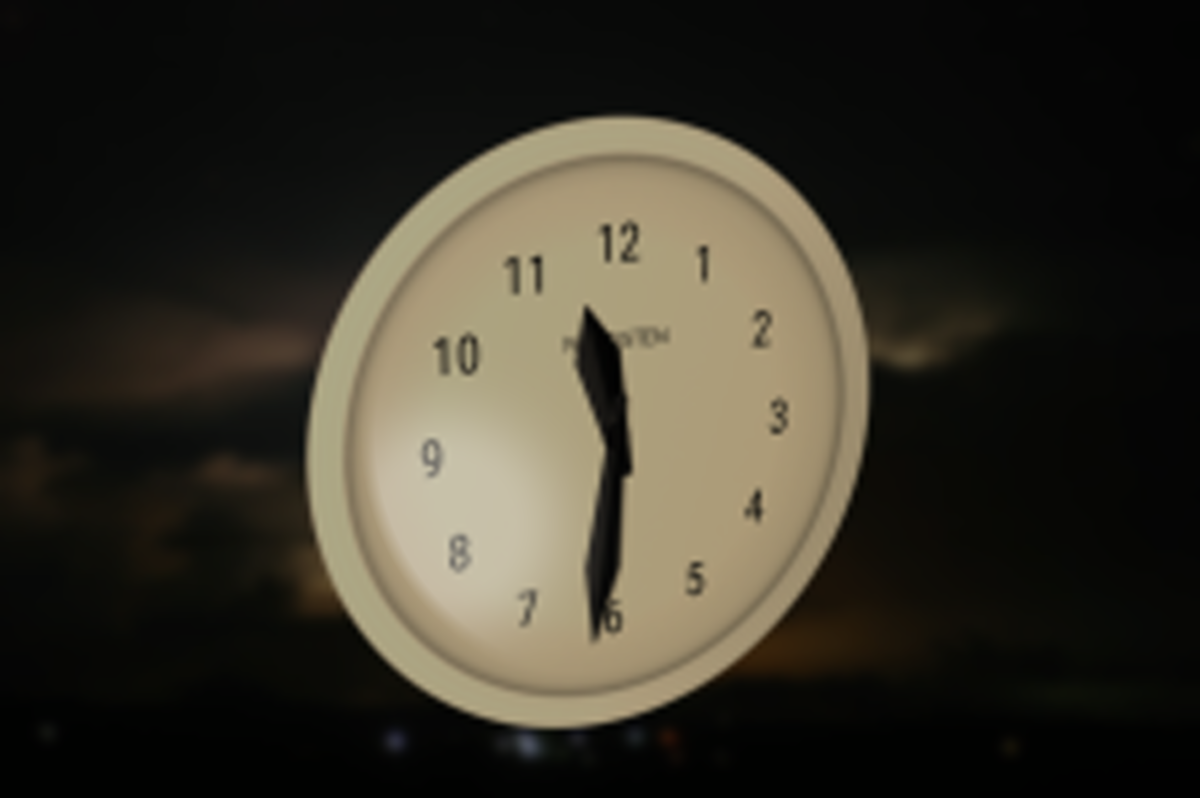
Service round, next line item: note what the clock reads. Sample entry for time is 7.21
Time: 11.31
